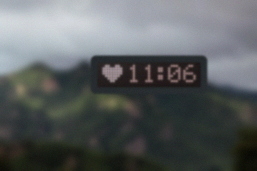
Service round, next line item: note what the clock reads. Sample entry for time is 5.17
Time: 11.06
